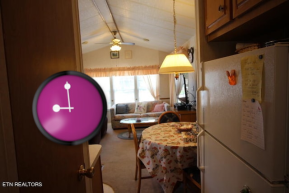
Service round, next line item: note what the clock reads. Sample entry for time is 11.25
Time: 8.59
